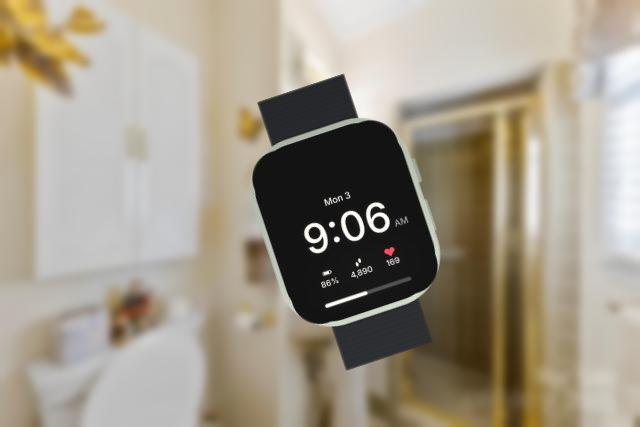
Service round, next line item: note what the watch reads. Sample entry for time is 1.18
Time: 9.06
